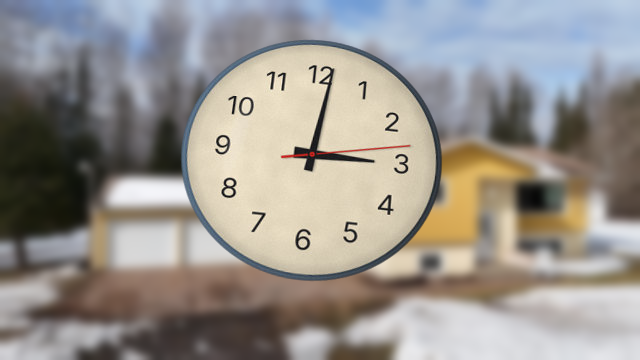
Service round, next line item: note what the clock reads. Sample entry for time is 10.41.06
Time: 3.01.13
